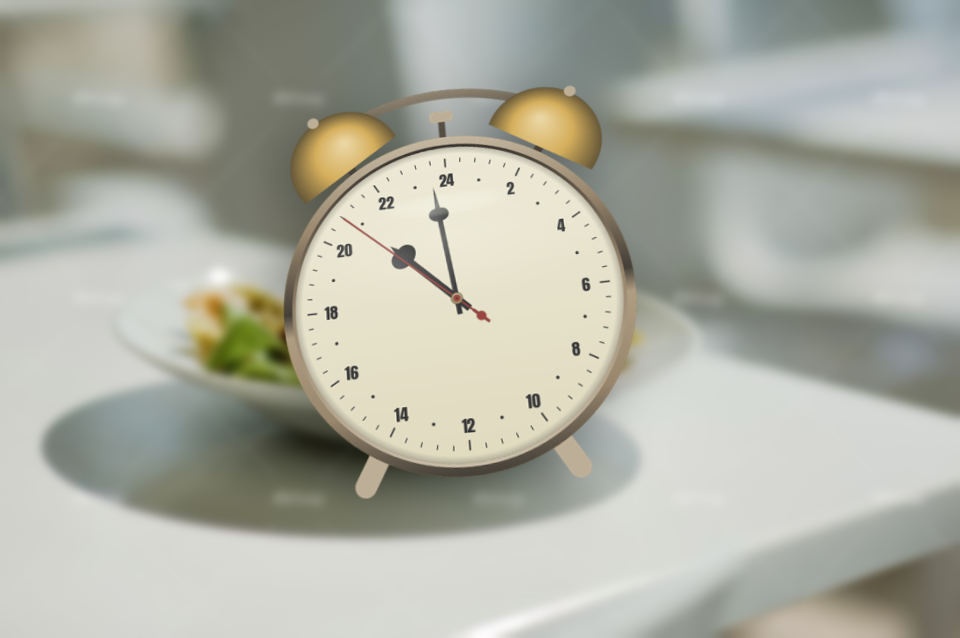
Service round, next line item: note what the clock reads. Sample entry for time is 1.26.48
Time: 20.58.52
